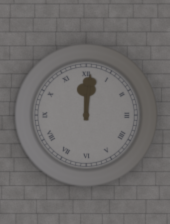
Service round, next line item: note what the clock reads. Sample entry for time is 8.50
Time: 12.01
